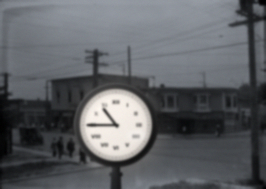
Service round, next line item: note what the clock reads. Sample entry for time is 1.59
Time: 10.45
